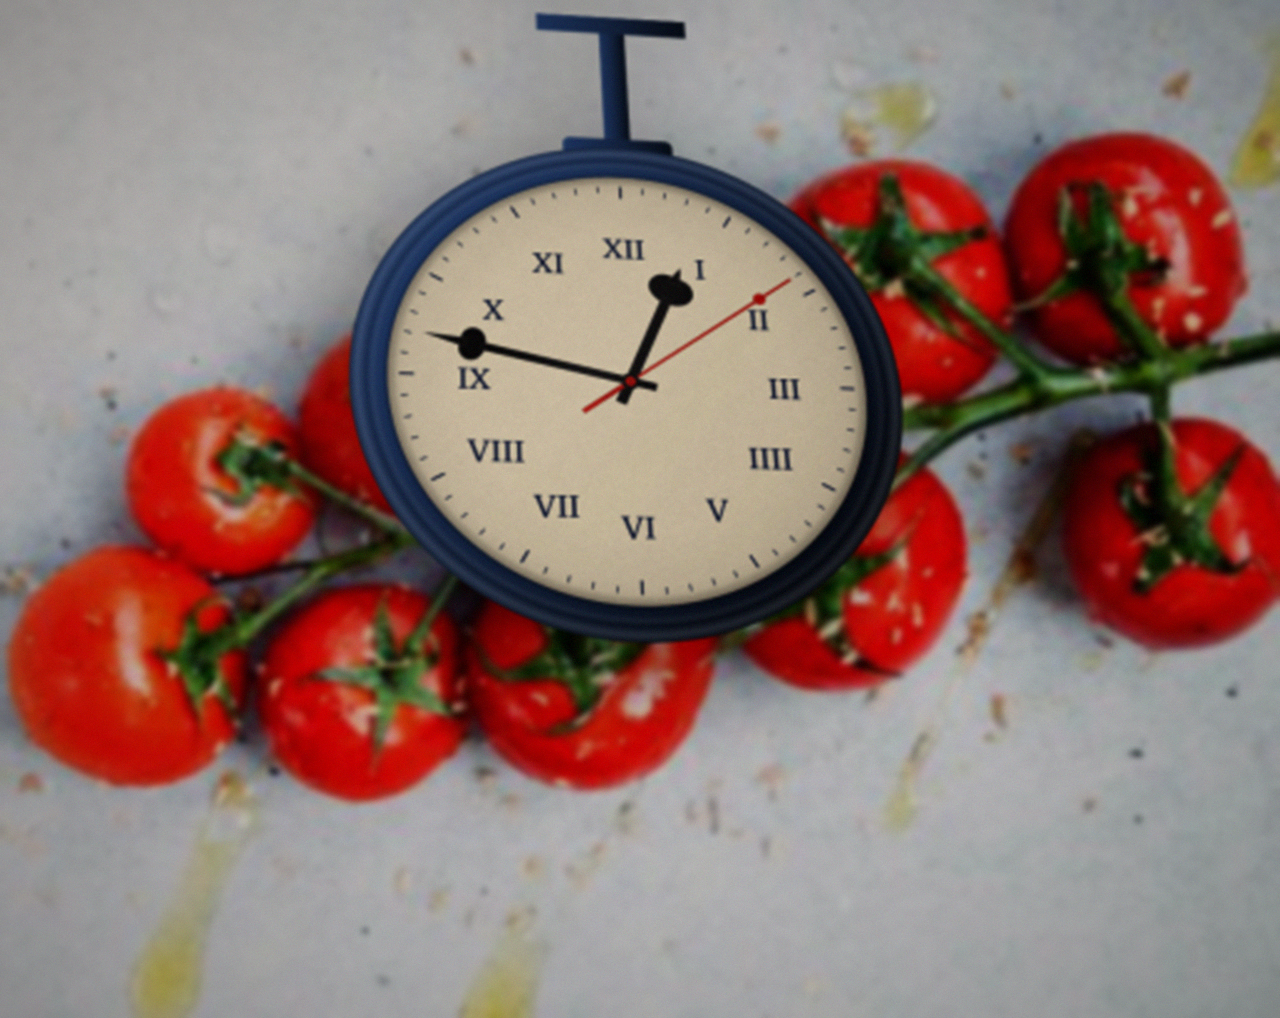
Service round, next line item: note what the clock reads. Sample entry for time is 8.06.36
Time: 12.47.09
